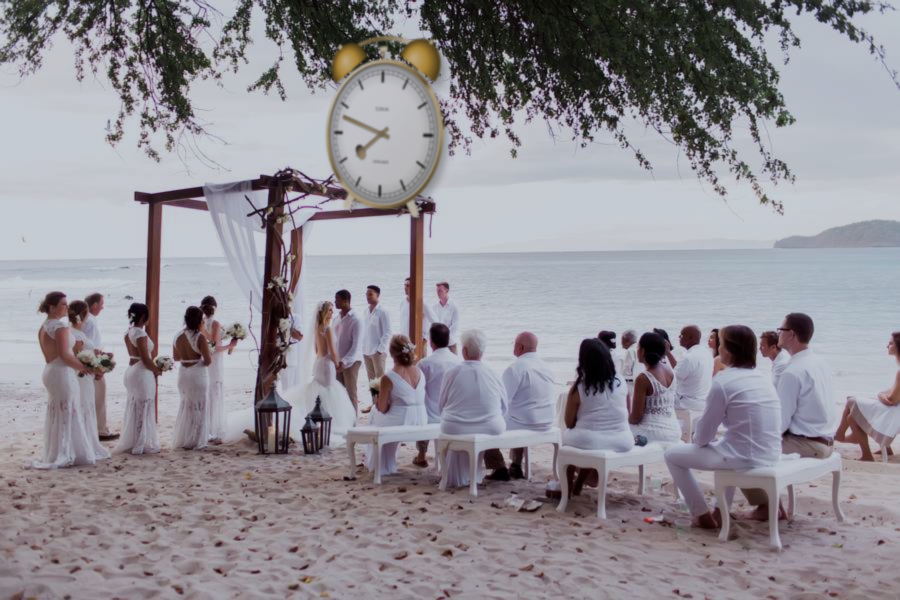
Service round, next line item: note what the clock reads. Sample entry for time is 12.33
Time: 7.48
